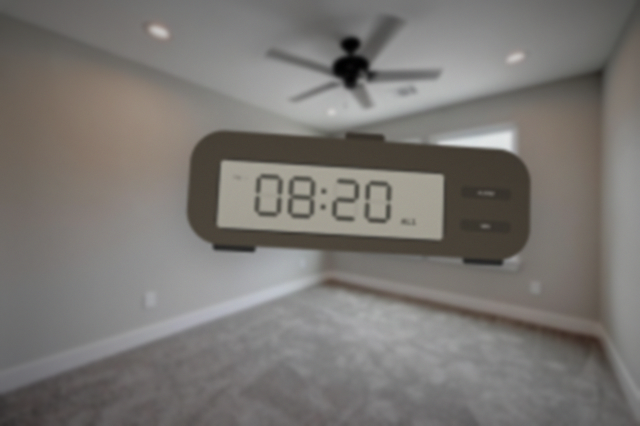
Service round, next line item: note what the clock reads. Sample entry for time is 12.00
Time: 8.20
